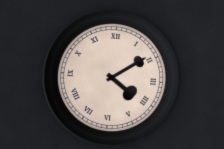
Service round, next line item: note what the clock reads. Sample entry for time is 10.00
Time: 4.09
